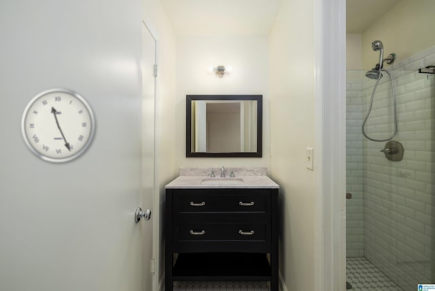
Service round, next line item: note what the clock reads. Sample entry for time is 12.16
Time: 11.26
